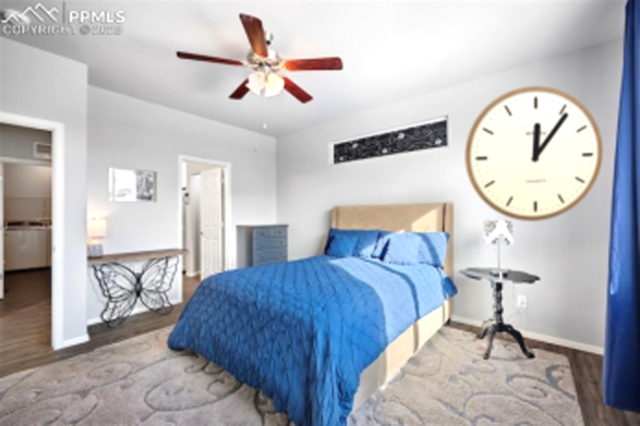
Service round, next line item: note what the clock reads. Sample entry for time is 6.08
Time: 12.06
